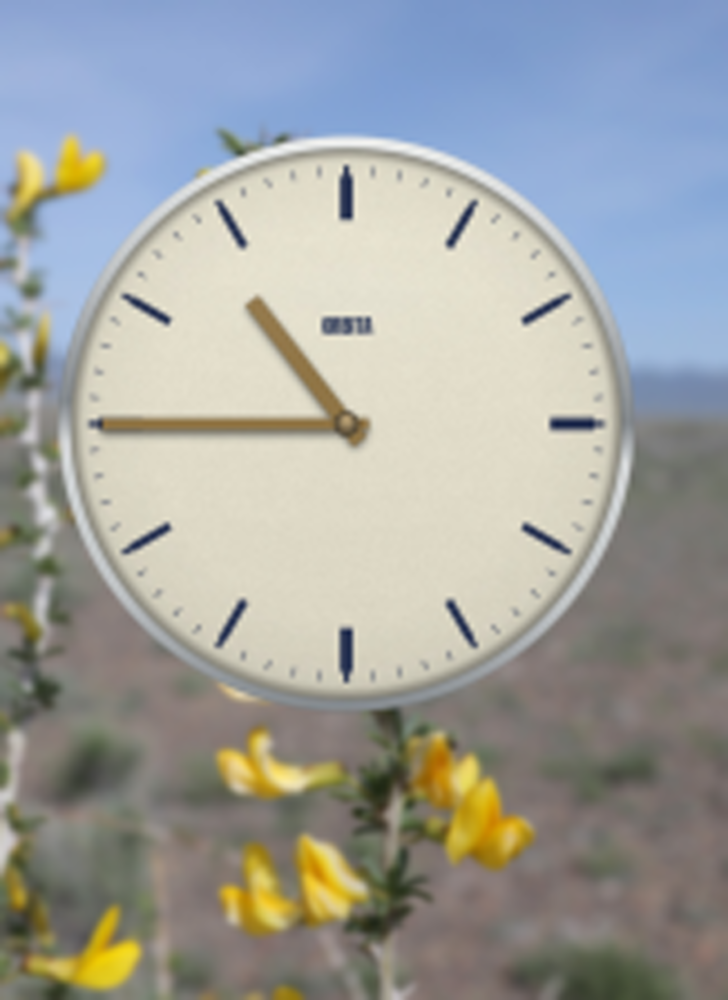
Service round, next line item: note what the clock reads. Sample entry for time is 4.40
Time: 10.45
